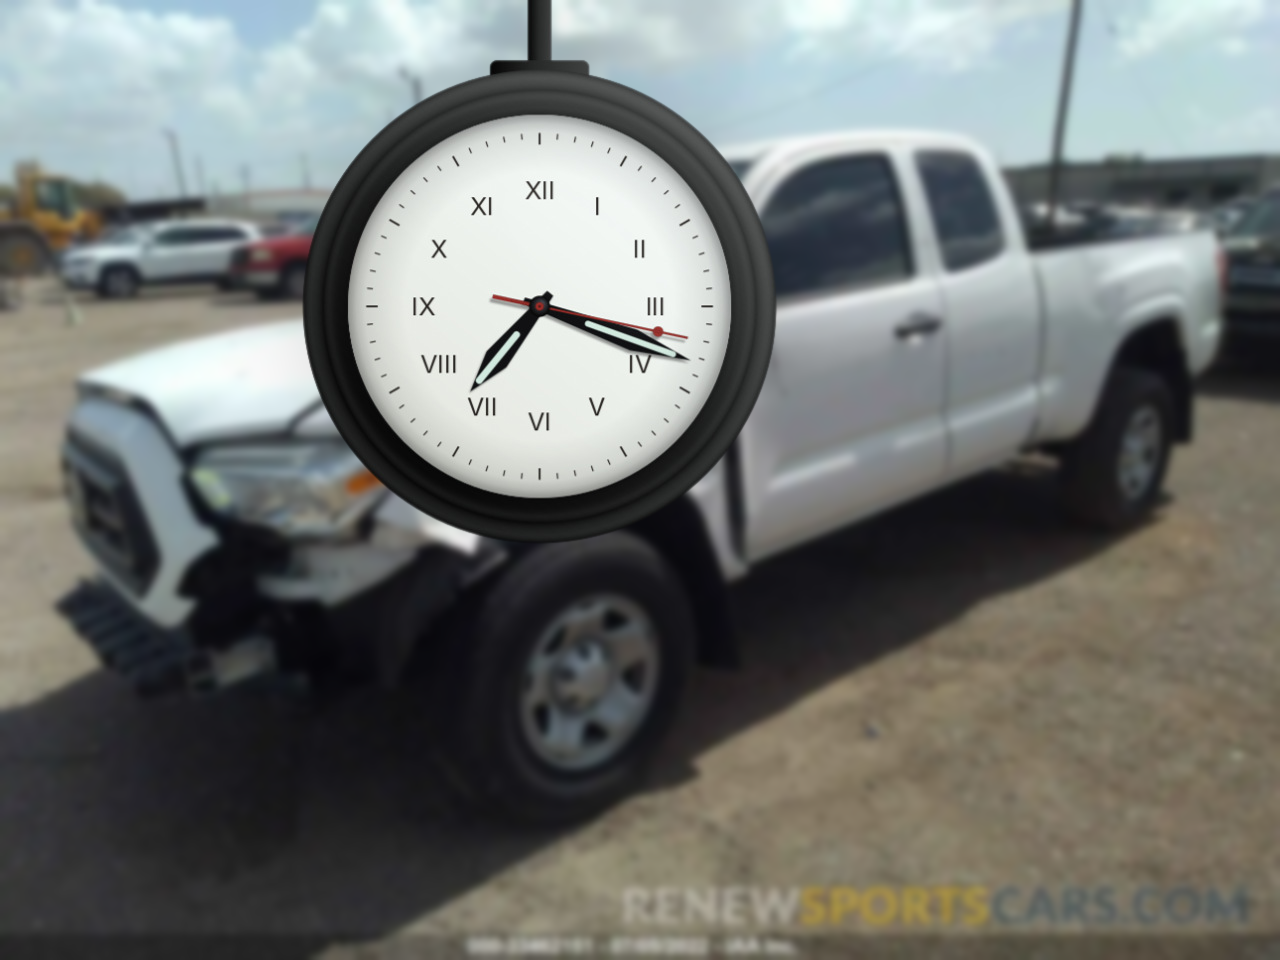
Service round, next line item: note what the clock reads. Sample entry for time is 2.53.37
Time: 7.18.17
